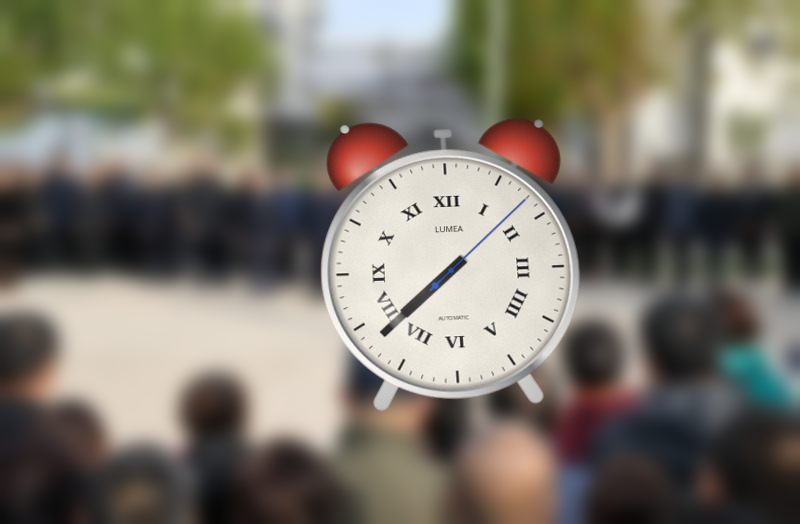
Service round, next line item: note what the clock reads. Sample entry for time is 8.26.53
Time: 7.38.08
